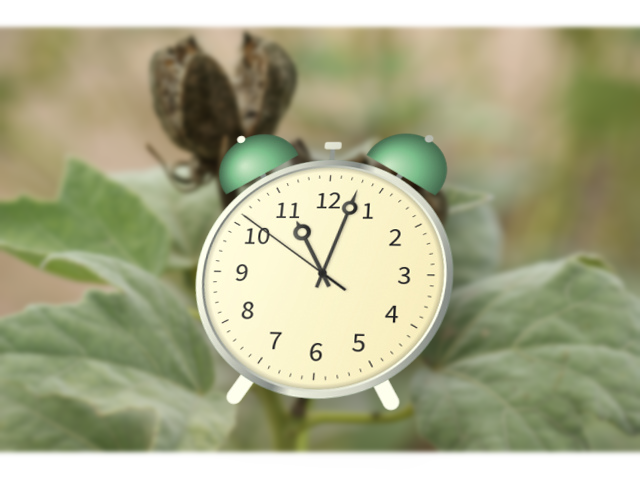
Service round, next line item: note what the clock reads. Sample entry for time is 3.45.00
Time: 11.02.51
